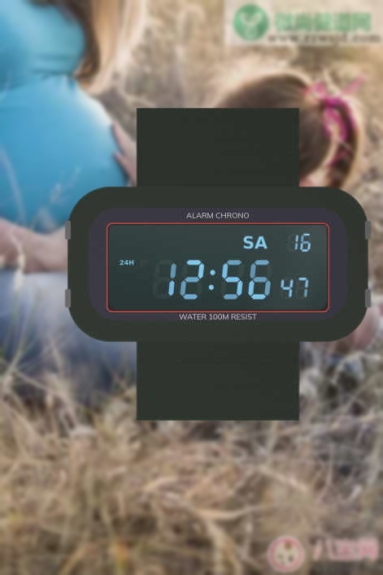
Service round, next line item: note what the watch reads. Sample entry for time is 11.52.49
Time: 12.56.47
